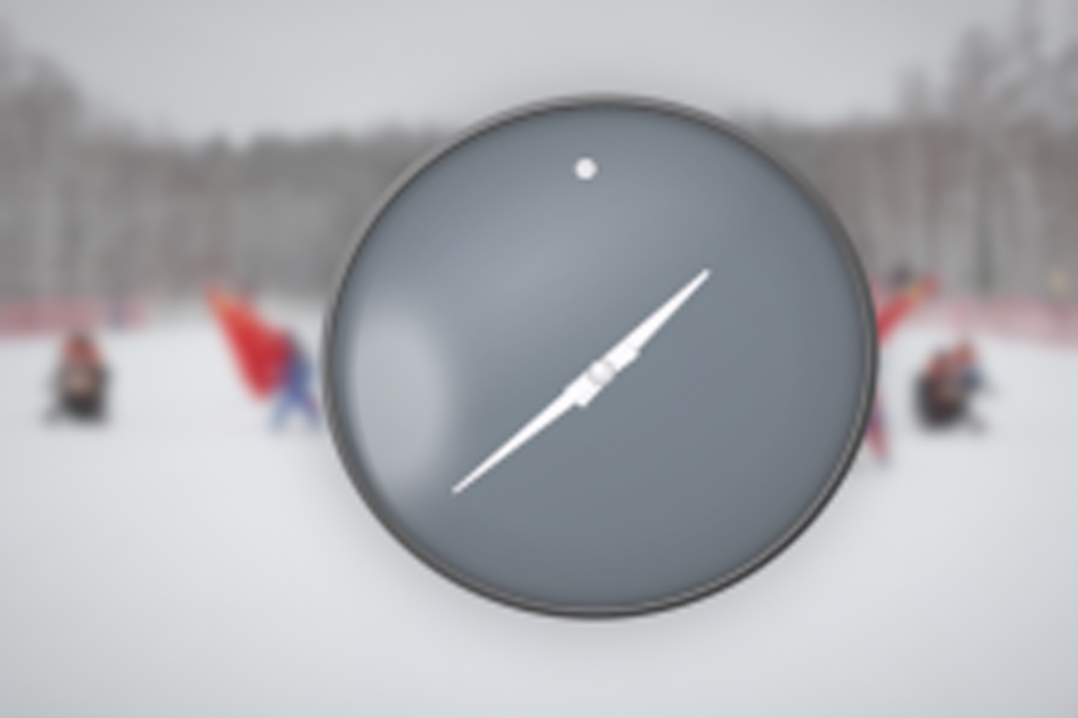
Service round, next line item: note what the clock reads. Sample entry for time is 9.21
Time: 1.39
